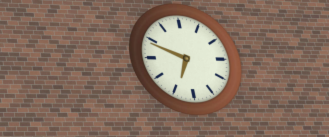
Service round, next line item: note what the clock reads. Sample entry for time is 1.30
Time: 6.49
